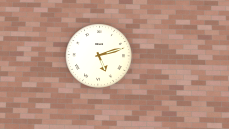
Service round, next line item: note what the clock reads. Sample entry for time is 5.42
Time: 5.12
